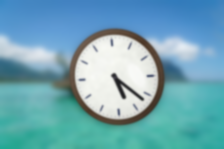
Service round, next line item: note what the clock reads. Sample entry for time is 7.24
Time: 5.22
